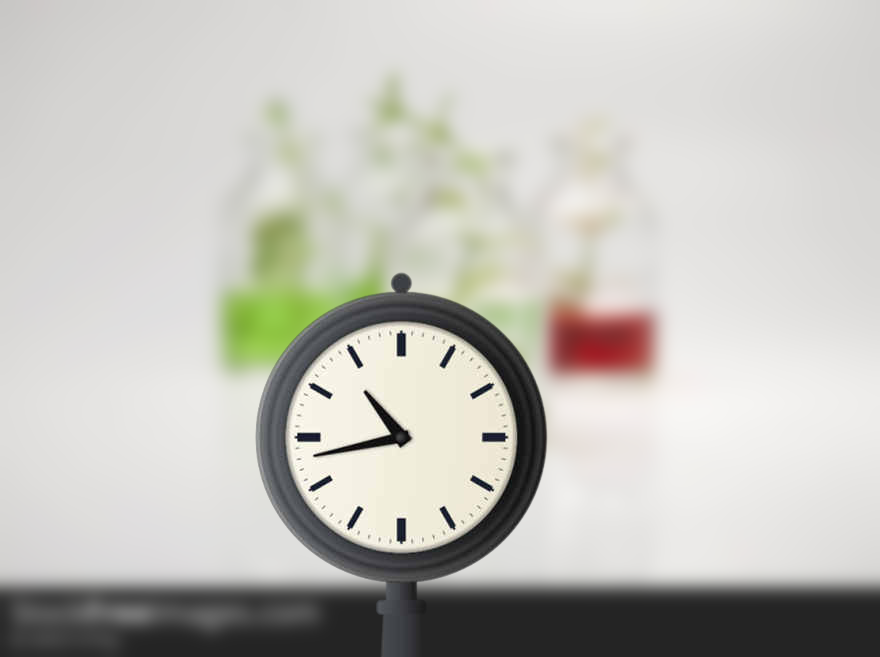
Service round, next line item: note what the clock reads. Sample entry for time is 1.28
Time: 10.43
